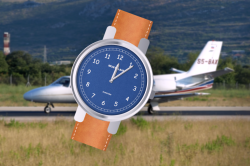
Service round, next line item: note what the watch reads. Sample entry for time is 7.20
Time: 12.06
